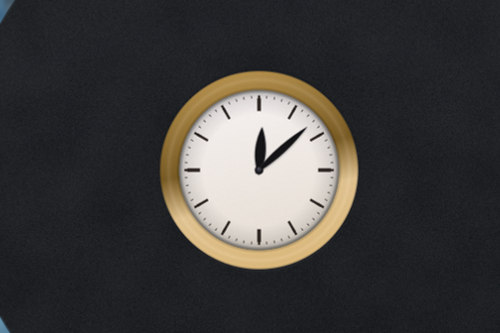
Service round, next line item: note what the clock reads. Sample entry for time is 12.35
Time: 12.08
